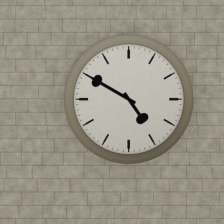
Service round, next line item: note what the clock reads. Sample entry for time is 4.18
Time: 4.50
